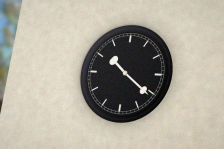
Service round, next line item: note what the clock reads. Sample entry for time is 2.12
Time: 10.21
